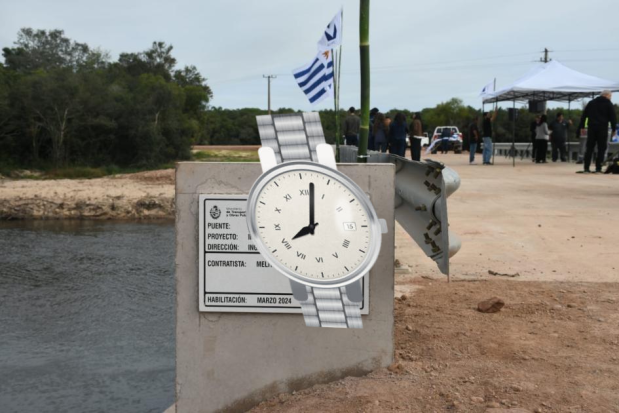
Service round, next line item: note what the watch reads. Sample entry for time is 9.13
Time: 8.02
